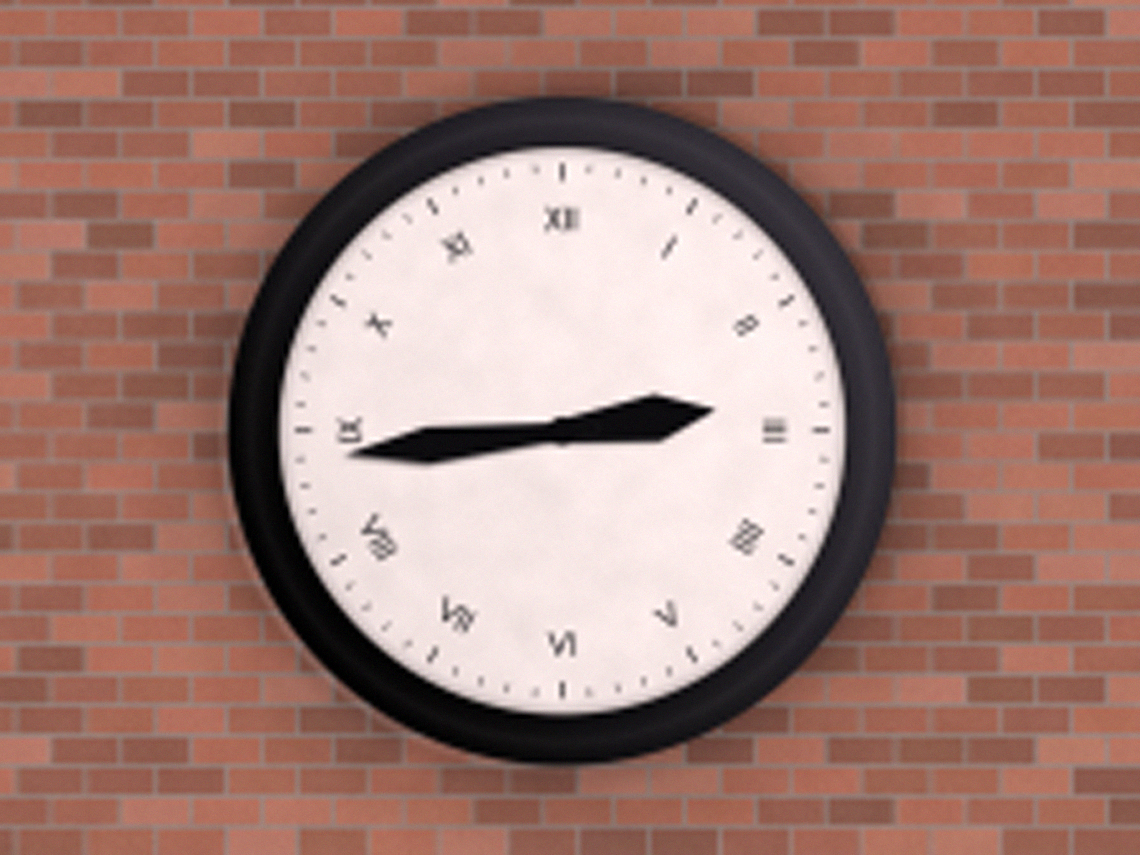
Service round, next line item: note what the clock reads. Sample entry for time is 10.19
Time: 2.44
